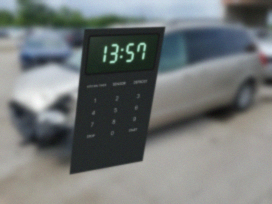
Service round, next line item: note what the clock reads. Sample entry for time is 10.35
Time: 13.57
